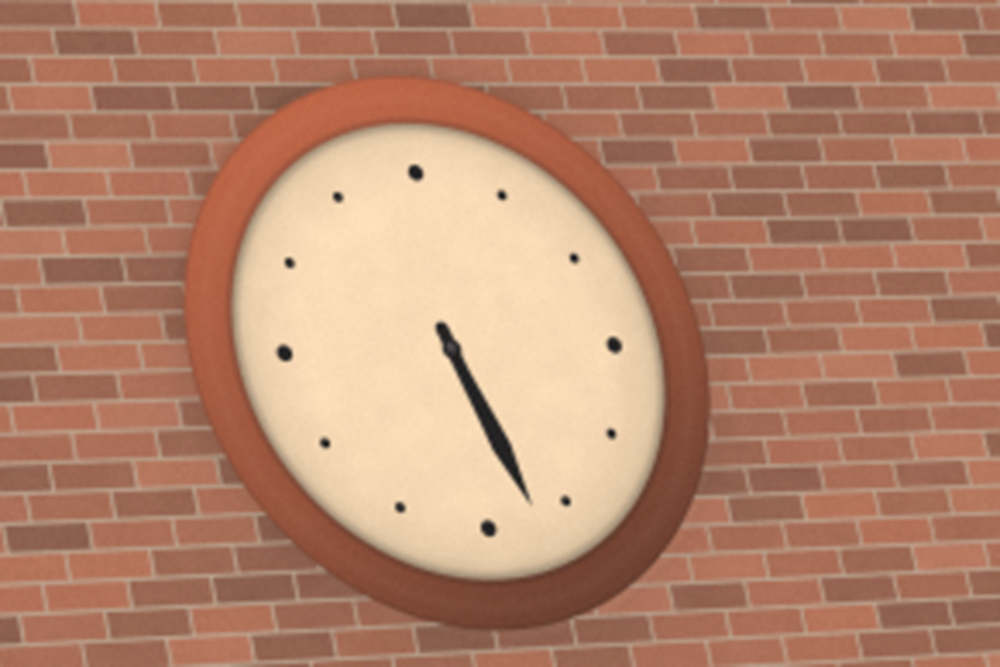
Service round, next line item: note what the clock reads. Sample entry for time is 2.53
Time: 5.27
